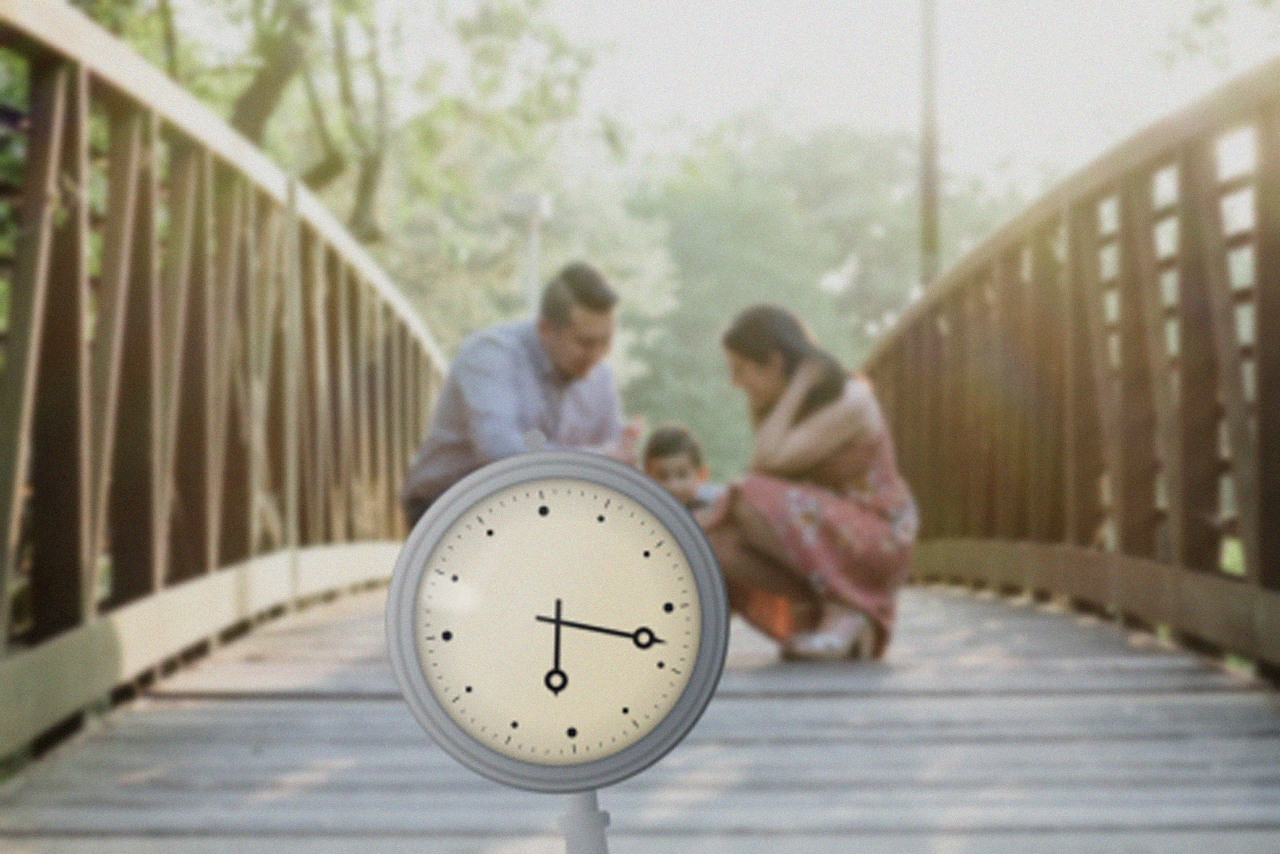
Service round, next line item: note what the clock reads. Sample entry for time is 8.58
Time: 6.18
